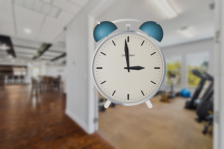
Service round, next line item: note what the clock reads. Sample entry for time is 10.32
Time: 2.59
